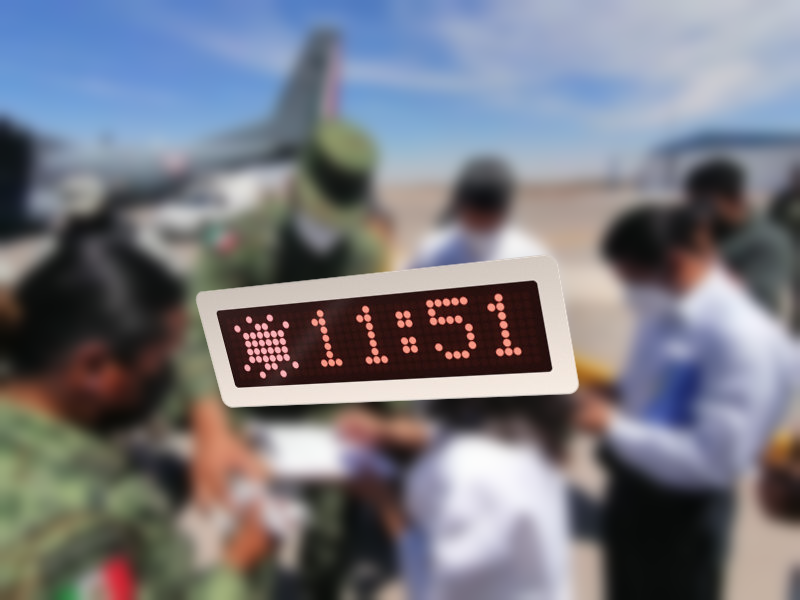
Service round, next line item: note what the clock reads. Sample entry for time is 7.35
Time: 11.51
